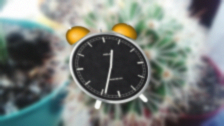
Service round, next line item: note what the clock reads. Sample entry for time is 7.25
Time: 12.34
